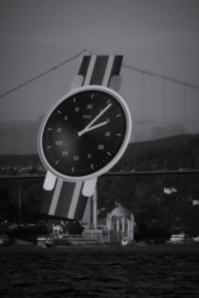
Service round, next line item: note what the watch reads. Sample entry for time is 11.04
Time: 2.06
